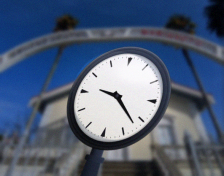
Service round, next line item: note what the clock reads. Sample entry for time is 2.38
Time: 9.22
